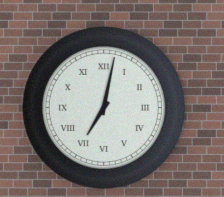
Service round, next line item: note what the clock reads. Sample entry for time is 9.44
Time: 7.02
